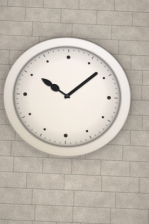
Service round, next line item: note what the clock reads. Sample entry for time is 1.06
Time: 10.08
